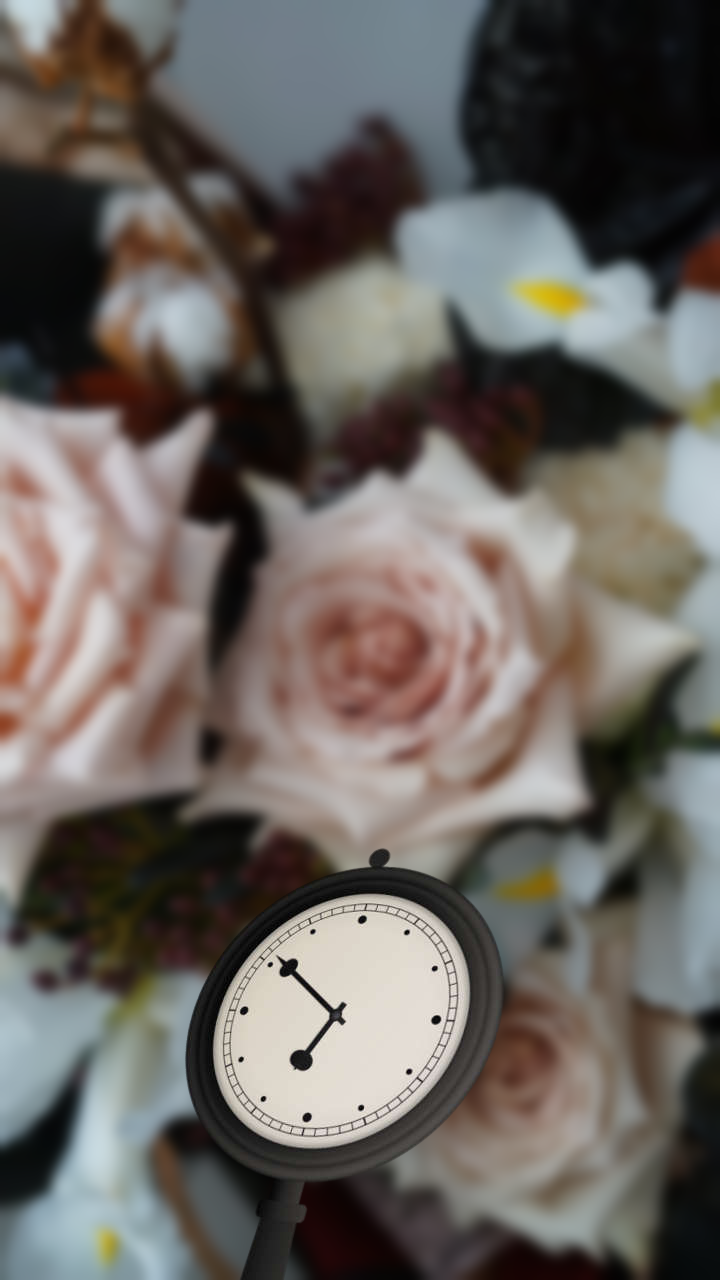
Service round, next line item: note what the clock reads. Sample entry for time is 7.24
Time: 6.51
